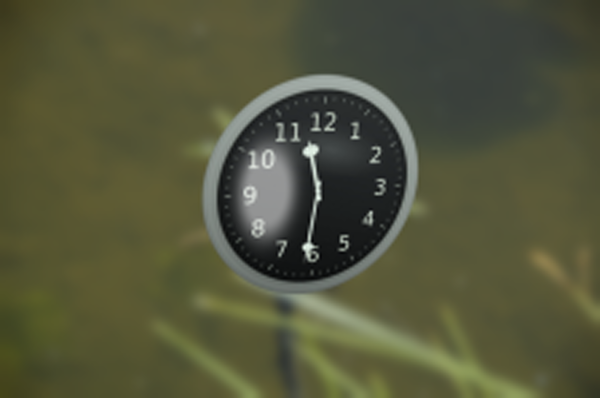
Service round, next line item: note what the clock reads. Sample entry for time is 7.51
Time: 11.31
